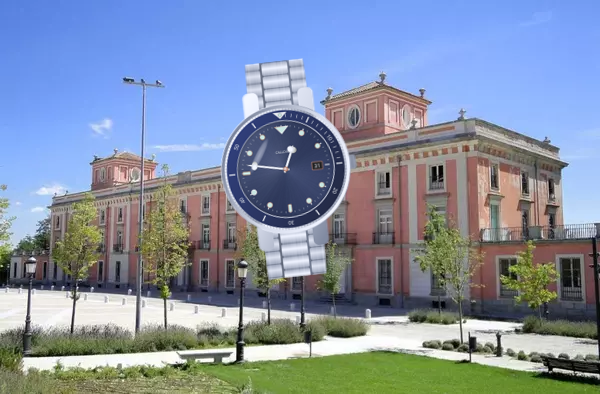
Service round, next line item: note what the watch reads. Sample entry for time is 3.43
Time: 12.47
